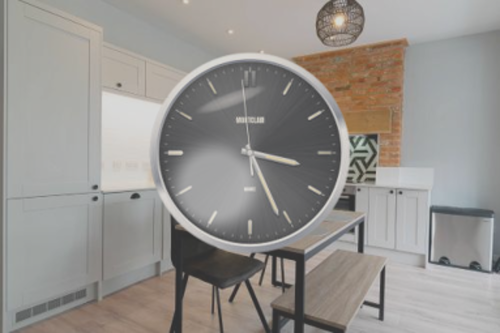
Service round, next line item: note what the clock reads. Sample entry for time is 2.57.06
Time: 3.25.59
